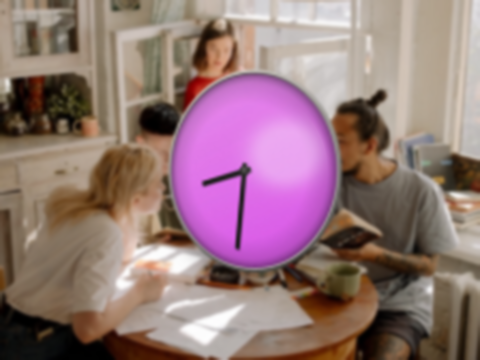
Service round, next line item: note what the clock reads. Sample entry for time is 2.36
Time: 8.31
